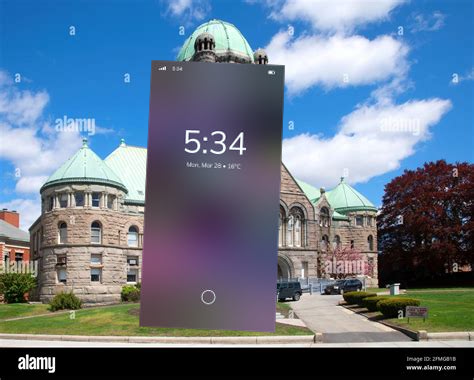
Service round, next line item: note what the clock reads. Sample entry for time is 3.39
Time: 5.34
